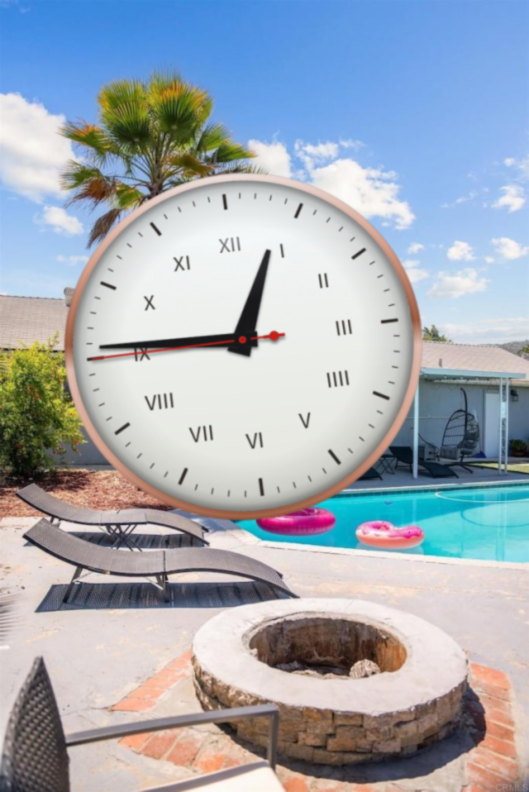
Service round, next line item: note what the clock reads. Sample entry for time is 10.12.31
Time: 12.45.45
